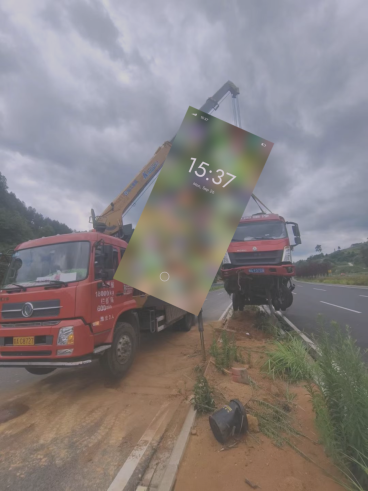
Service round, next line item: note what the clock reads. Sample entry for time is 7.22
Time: 15.37
